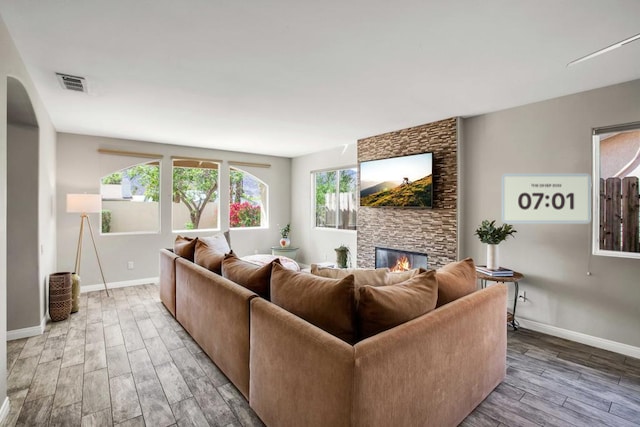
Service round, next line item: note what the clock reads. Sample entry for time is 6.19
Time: 7.01
